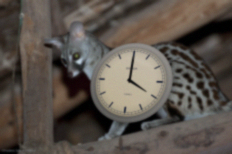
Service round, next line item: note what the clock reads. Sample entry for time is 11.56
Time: 4.00
